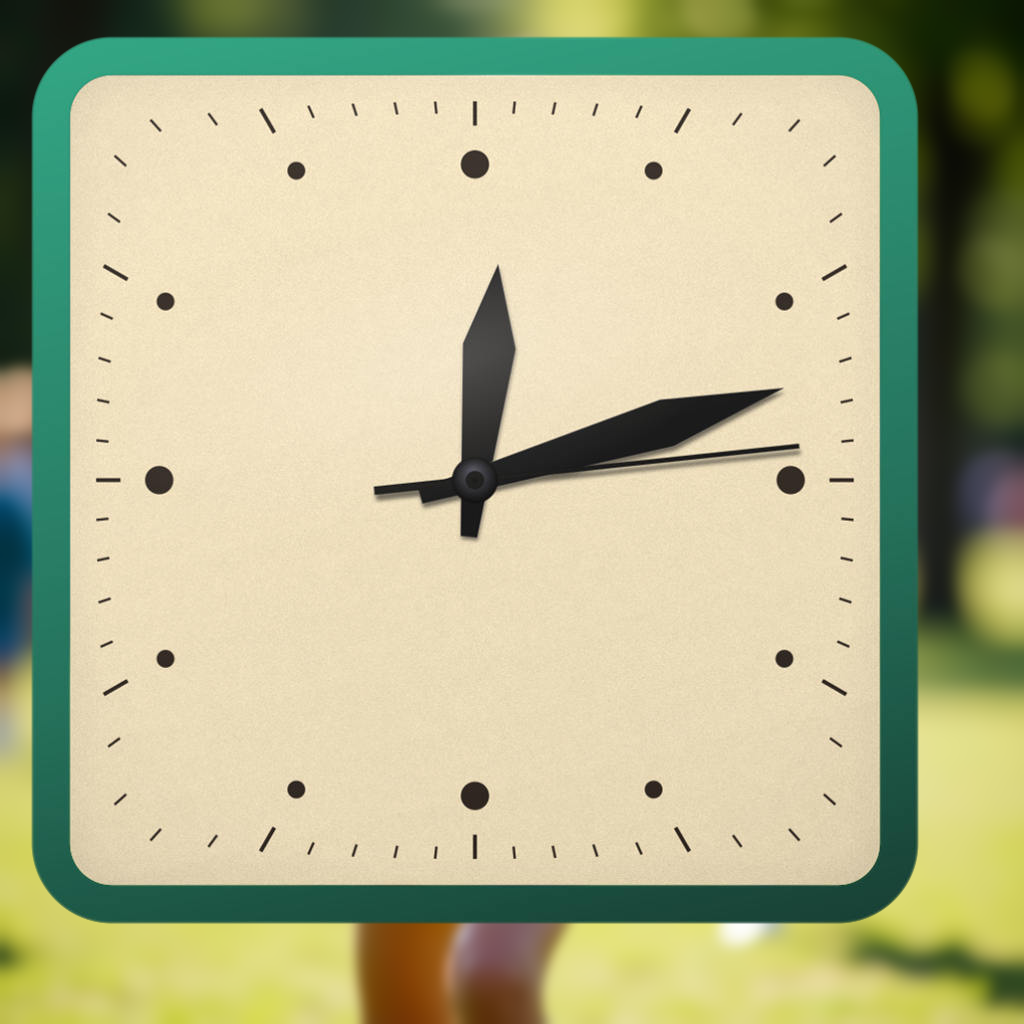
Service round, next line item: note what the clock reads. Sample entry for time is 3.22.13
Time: 12.12.14
